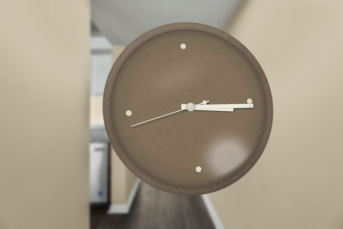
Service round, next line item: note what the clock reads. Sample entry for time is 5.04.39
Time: 3.15.43
